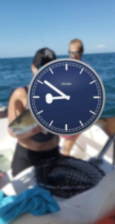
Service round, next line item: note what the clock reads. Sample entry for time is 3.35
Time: 8.51
